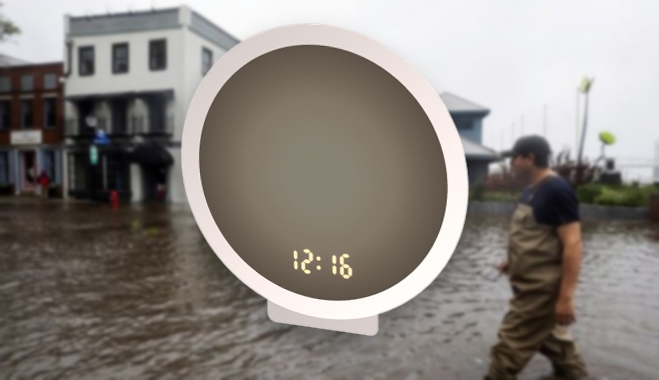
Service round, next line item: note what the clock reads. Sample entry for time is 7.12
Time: 12.16
